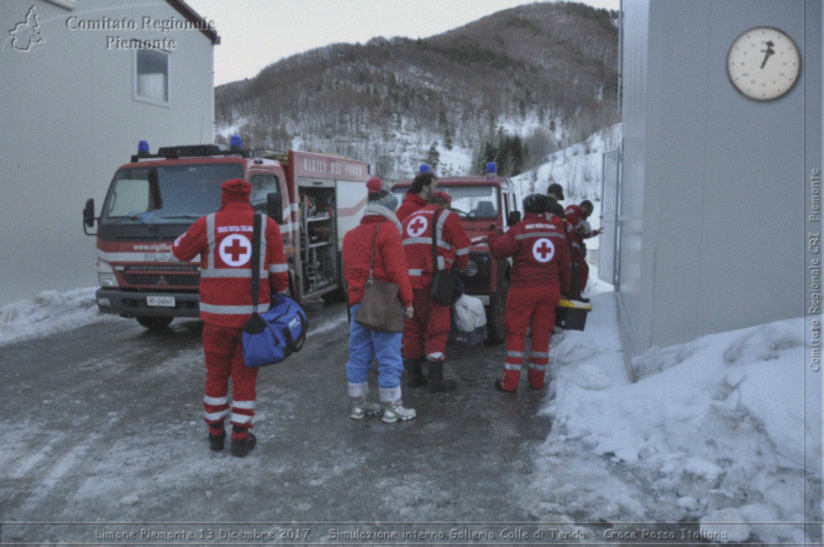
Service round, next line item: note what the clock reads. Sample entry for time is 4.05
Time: 1.03
